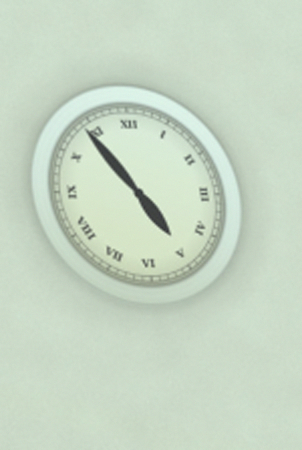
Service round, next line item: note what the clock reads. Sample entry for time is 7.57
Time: 4.54
